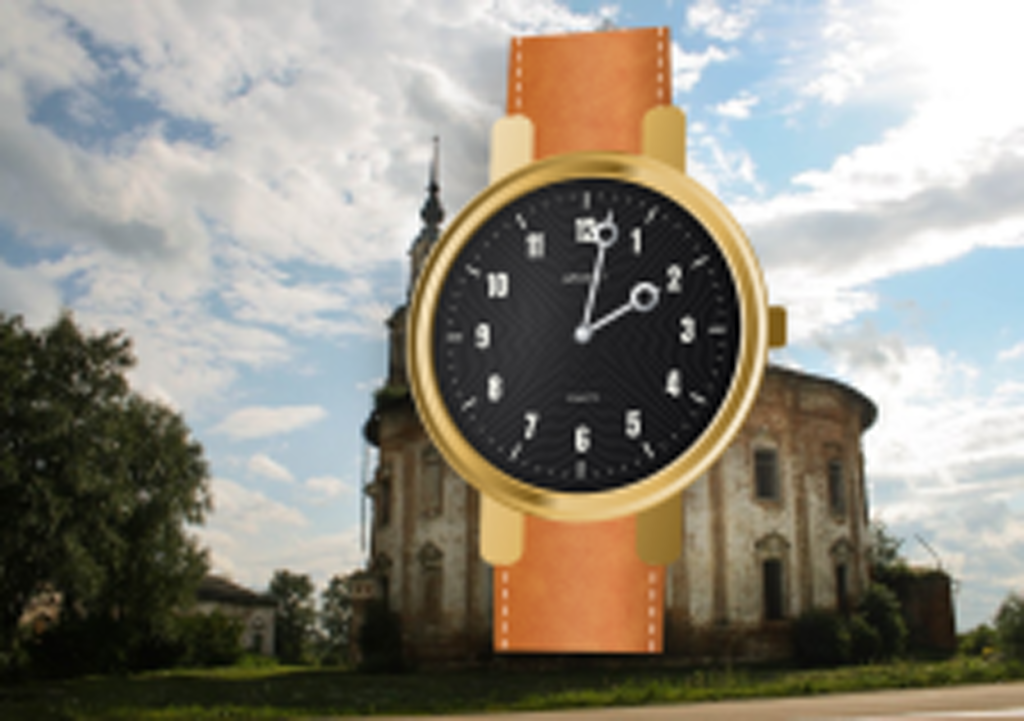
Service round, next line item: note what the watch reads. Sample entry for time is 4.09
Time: 2.02
